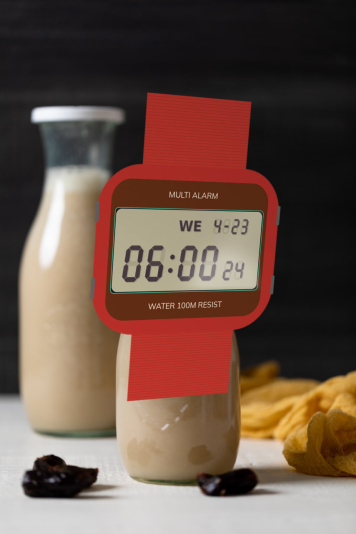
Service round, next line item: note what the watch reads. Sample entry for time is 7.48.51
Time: 6.00.24
